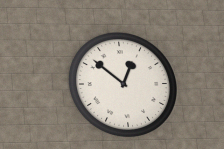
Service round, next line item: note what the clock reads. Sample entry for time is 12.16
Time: 12.52
